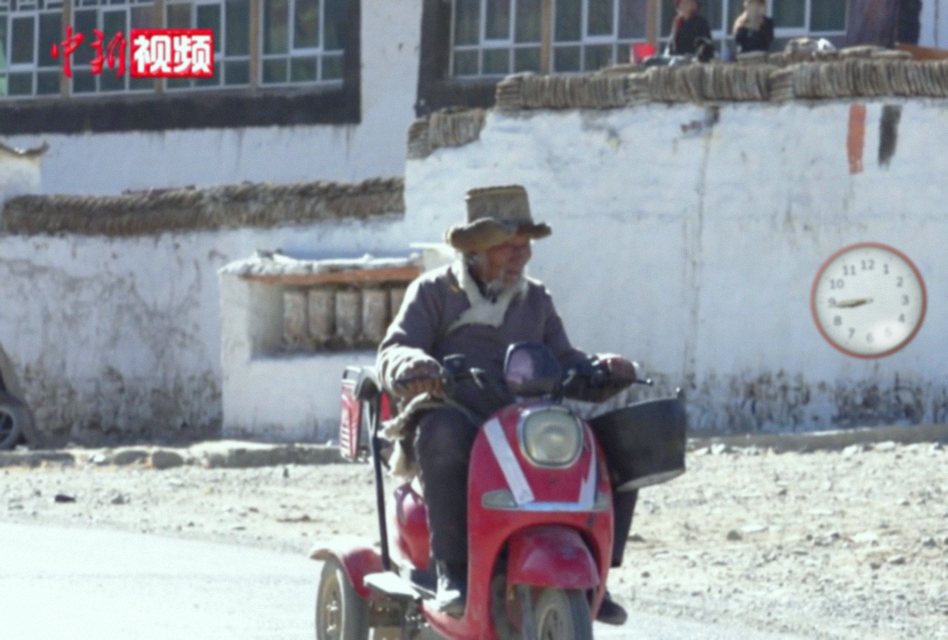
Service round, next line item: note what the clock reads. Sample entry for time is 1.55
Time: 8.44
